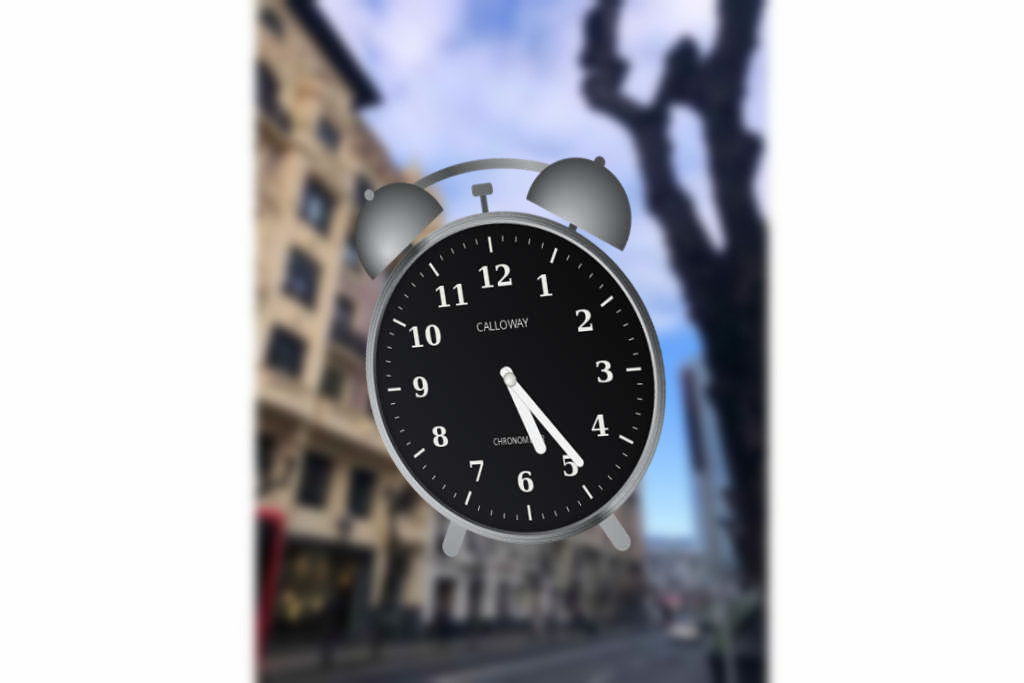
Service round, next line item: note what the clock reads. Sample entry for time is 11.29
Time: 5.24
